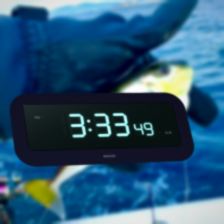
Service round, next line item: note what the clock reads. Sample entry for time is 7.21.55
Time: 3.33.49
